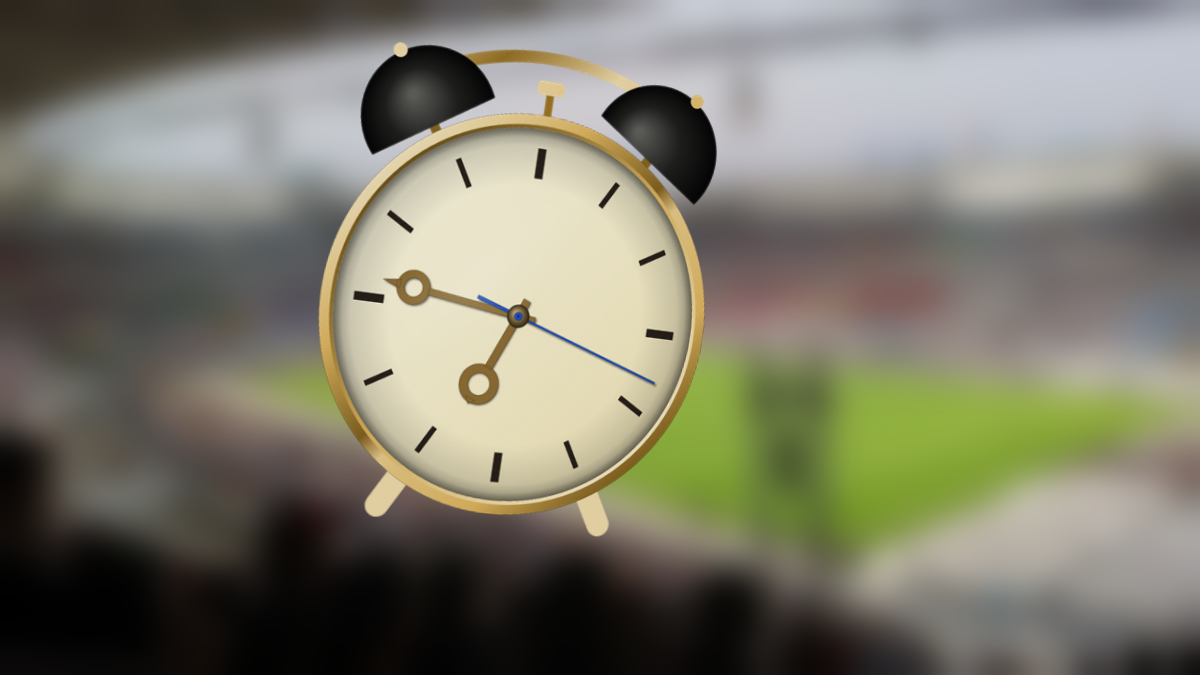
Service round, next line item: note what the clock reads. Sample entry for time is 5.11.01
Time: 6.46.18
